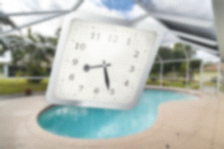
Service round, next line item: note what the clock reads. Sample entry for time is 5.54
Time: 8.26
